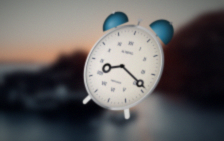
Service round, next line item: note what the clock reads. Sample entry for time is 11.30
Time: 8.19
